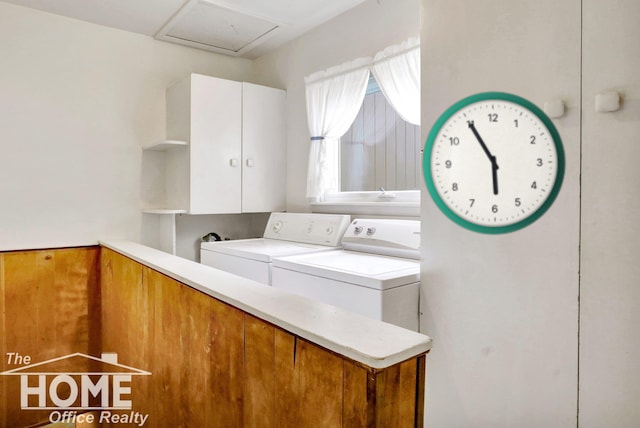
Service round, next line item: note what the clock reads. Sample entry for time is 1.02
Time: 5.55
